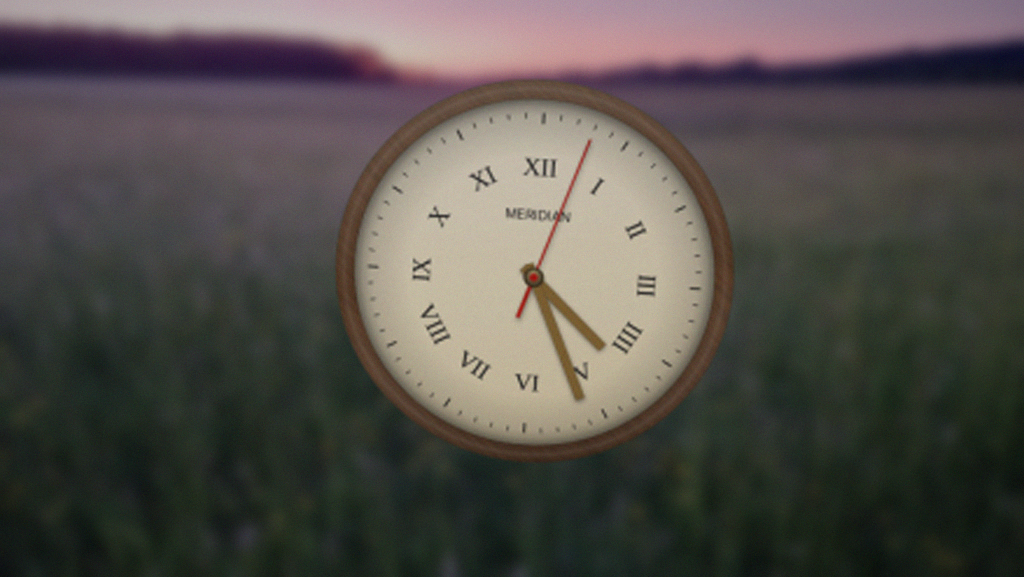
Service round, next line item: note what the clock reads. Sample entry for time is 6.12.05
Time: 4.26.03
